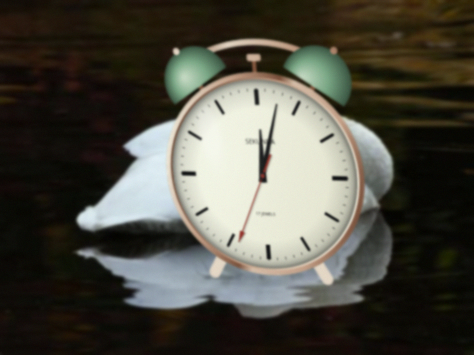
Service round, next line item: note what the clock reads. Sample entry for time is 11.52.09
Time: 12.02.34
